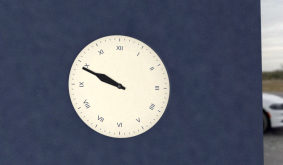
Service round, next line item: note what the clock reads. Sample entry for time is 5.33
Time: 9.49
